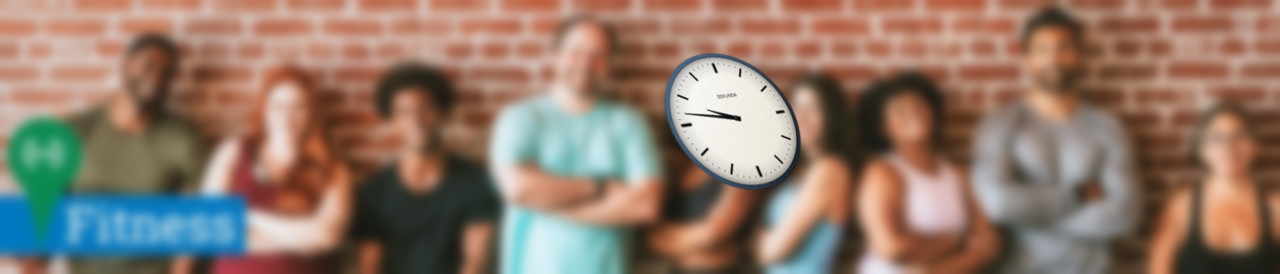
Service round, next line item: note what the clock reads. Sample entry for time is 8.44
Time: 9.47
